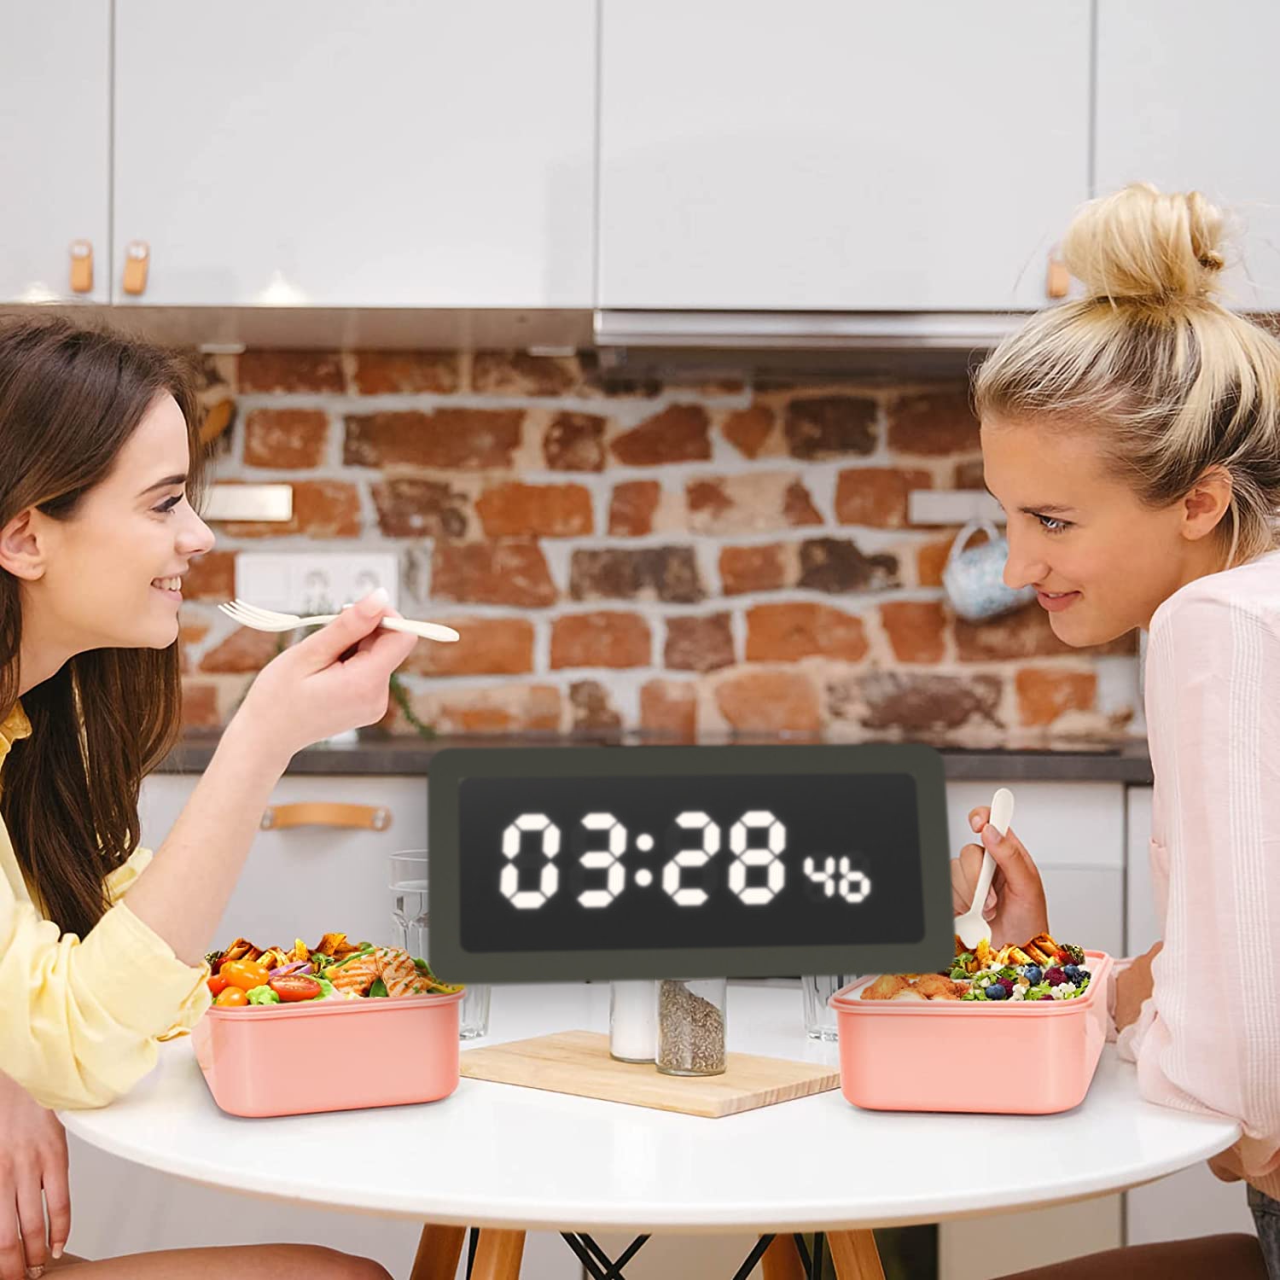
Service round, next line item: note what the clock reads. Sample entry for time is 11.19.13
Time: 3.28.46
